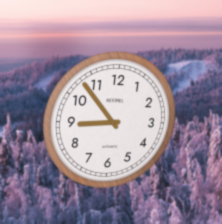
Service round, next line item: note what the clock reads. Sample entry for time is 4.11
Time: 8.53
